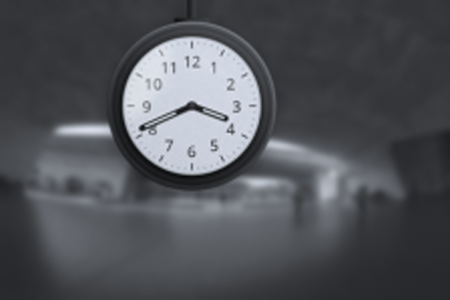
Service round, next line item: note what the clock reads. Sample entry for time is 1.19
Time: 3.41
